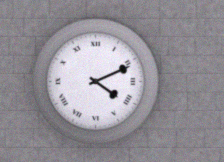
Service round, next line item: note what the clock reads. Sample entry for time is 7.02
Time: 4.11
